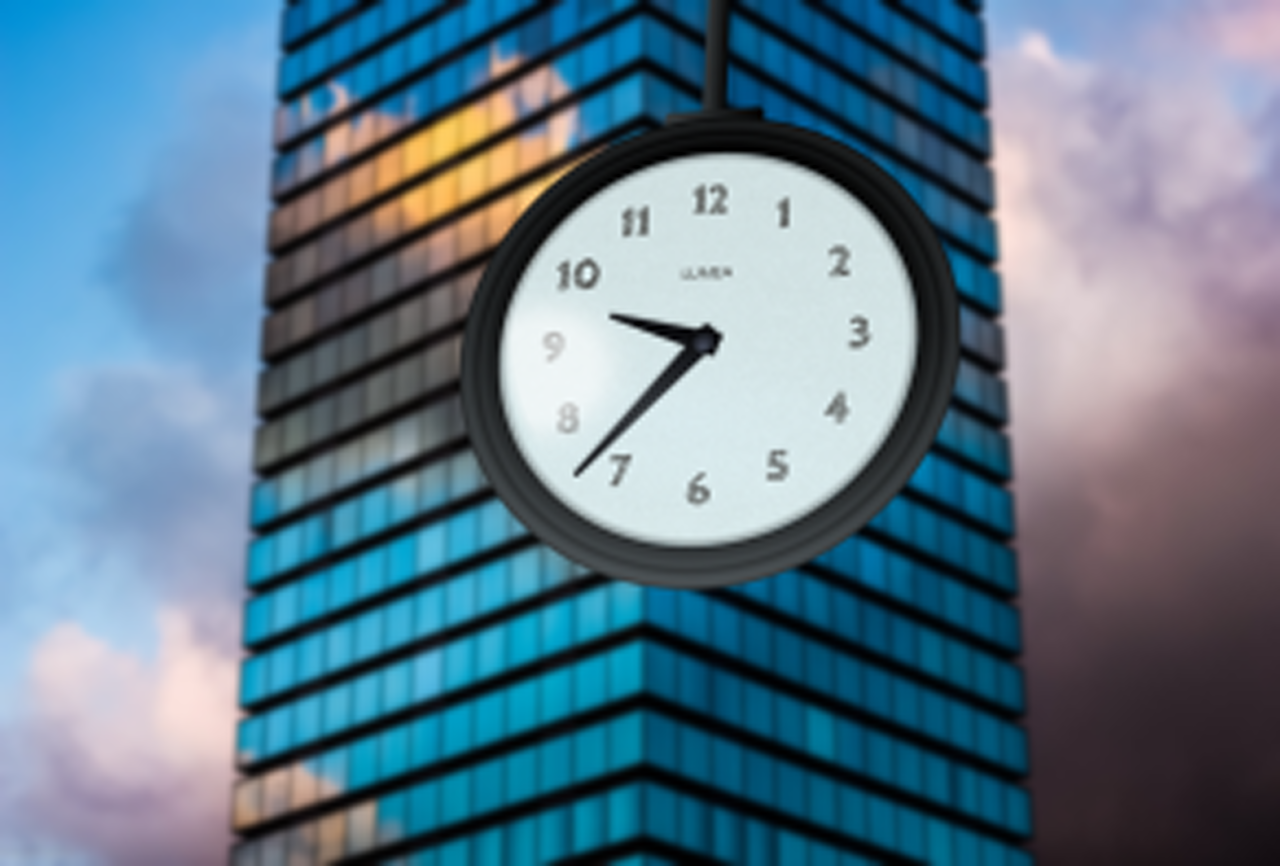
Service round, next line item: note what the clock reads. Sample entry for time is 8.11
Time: 9.37
